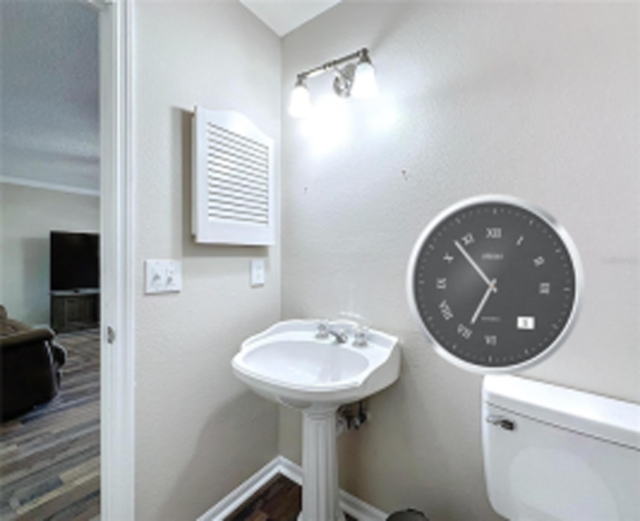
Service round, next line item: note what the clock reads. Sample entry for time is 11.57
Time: 6.53
